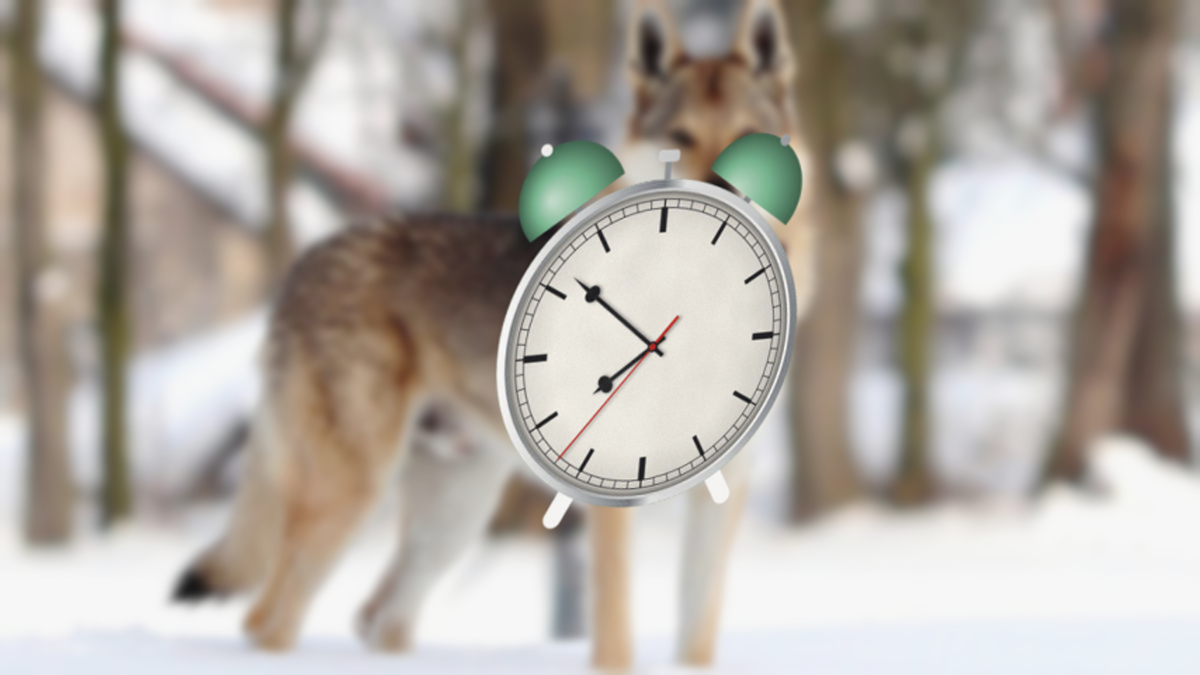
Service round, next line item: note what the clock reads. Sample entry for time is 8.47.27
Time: 7.51.37
